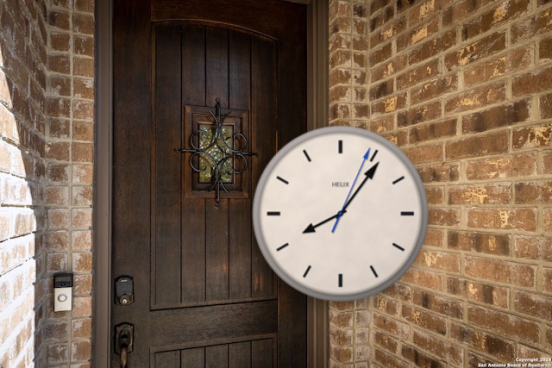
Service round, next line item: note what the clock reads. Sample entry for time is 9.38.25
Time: 8.06.04
